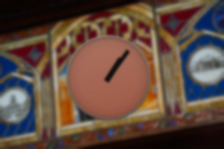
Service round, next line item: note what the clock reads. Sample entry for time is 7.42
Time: 1.06
